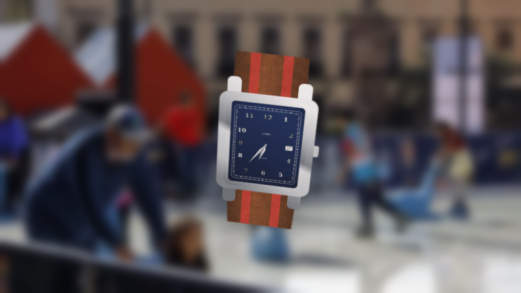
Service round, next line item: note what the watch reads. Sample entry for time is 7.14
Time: 6.36
